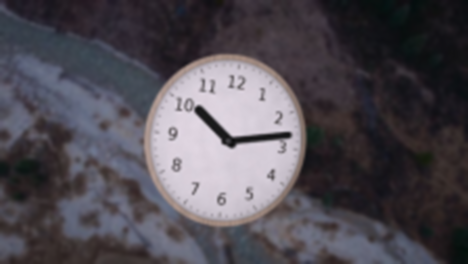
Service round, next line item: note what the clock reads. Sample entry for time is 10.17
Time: 10.13
